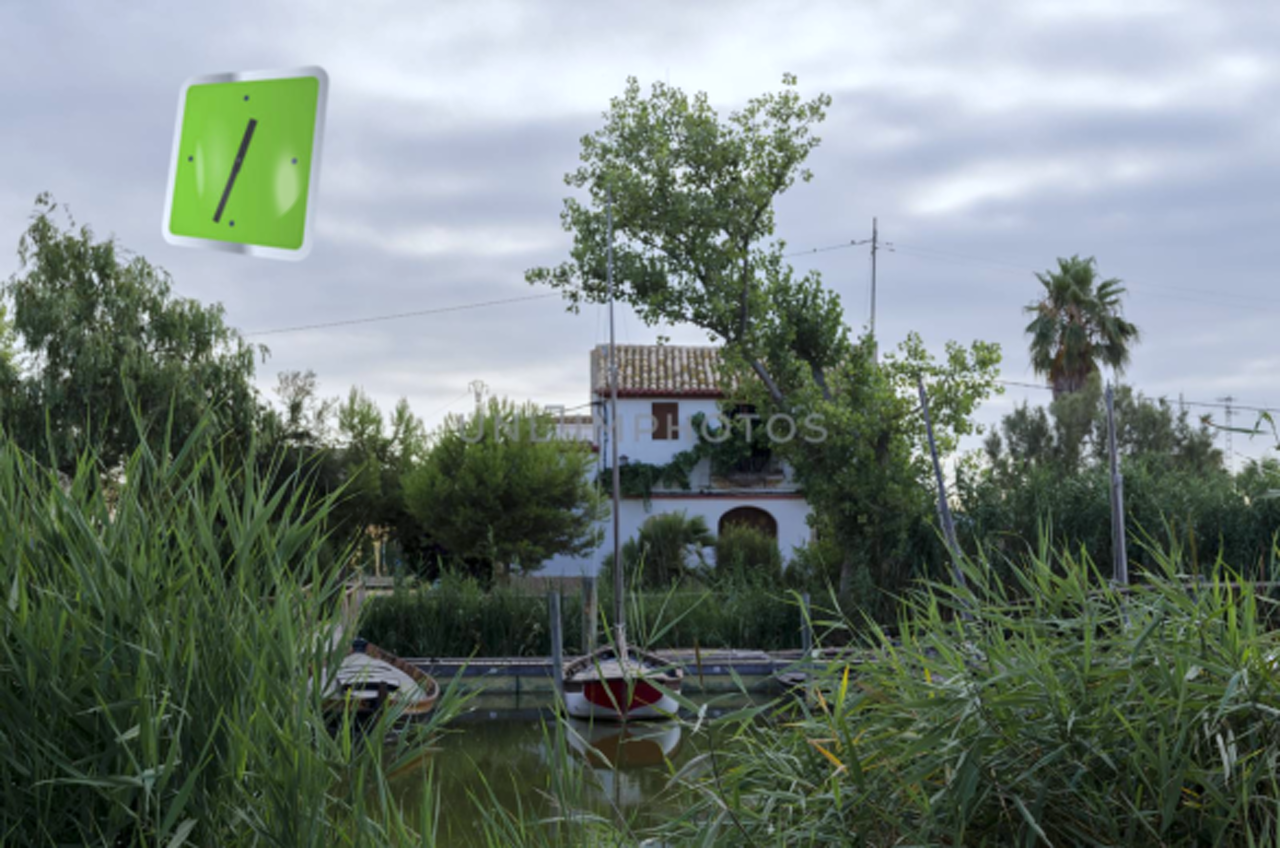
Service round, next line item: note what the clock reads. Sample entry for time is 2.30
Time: 12.33
